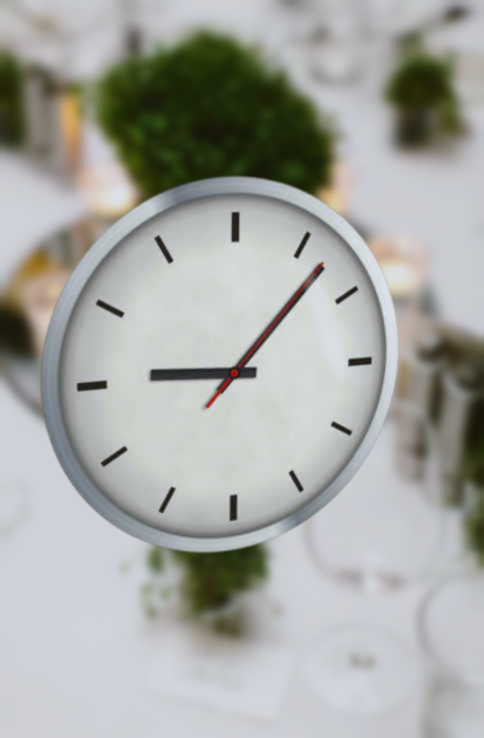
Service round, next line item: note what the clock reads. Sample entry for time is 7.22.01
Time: 9.07.07
